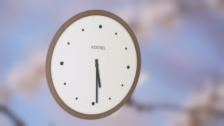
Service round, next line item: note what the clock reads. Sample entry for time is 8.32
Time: 5.29
